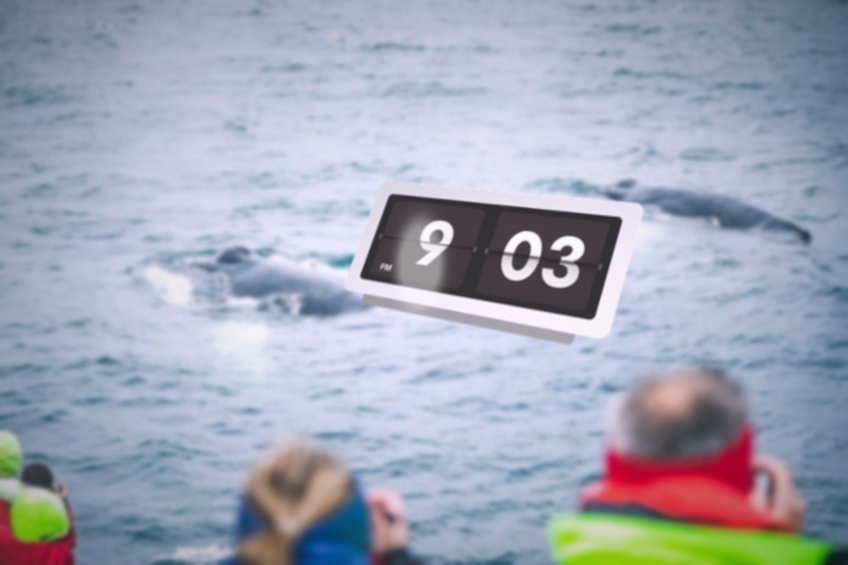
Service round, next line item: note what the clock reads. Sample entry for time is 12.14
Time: 9.03
